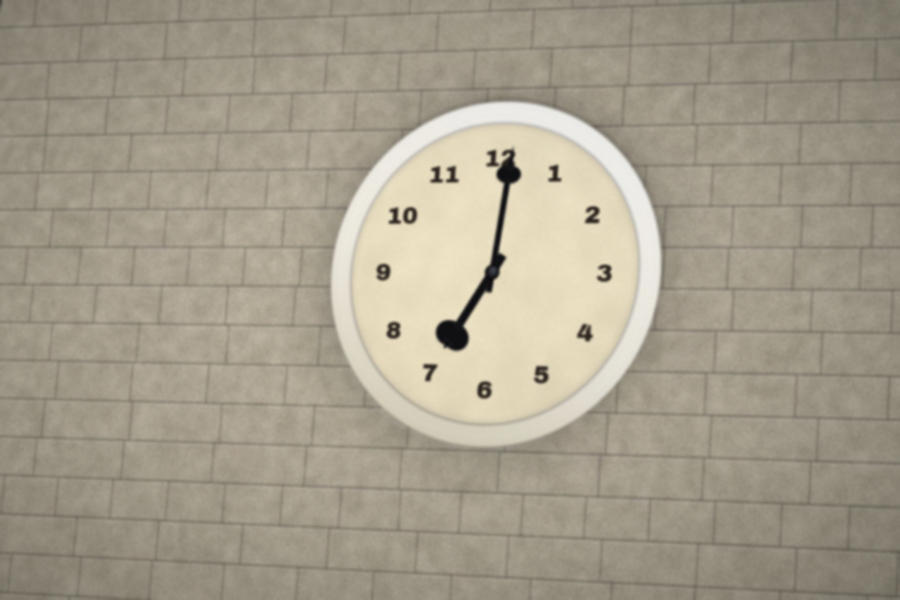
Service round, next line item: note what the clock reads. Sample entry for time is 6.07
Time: 7.01
